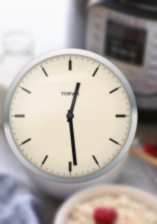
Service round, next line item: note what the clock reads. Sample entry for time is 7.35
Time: 12.29
